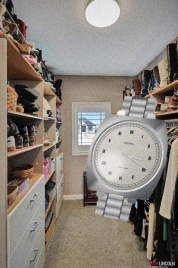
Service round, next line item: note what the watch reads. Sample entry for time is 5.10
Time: 3.19
